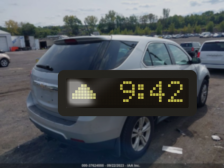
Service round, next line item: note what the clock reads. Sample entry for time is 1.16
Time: 9.42
